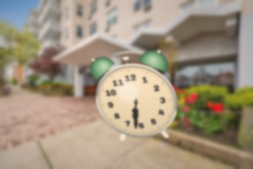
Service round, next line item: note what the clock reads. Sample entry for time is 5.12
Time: 6.32
